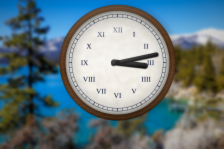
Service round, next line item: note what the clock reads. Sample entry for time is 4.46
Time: 3.13
